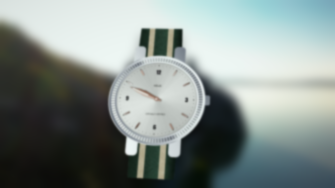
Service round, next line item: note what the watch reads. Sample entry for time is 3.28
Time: 9.49
